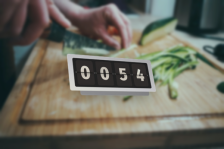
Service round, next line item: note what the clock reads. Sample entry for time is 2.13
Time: 0.54
